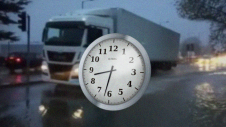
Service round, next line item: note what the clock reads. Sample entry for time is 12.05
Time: 8.32
